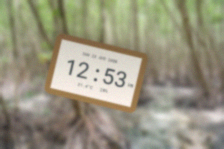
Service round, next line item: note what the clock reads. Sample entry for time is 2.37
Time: 12.53
